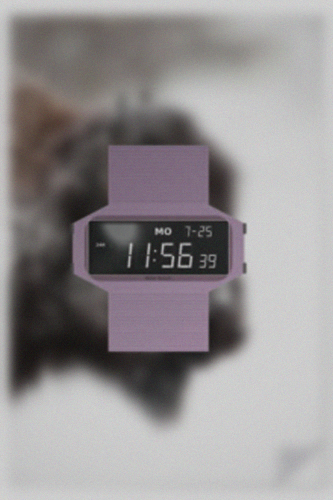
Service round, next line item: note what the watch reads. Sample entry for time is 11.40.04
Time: 11.56.39
